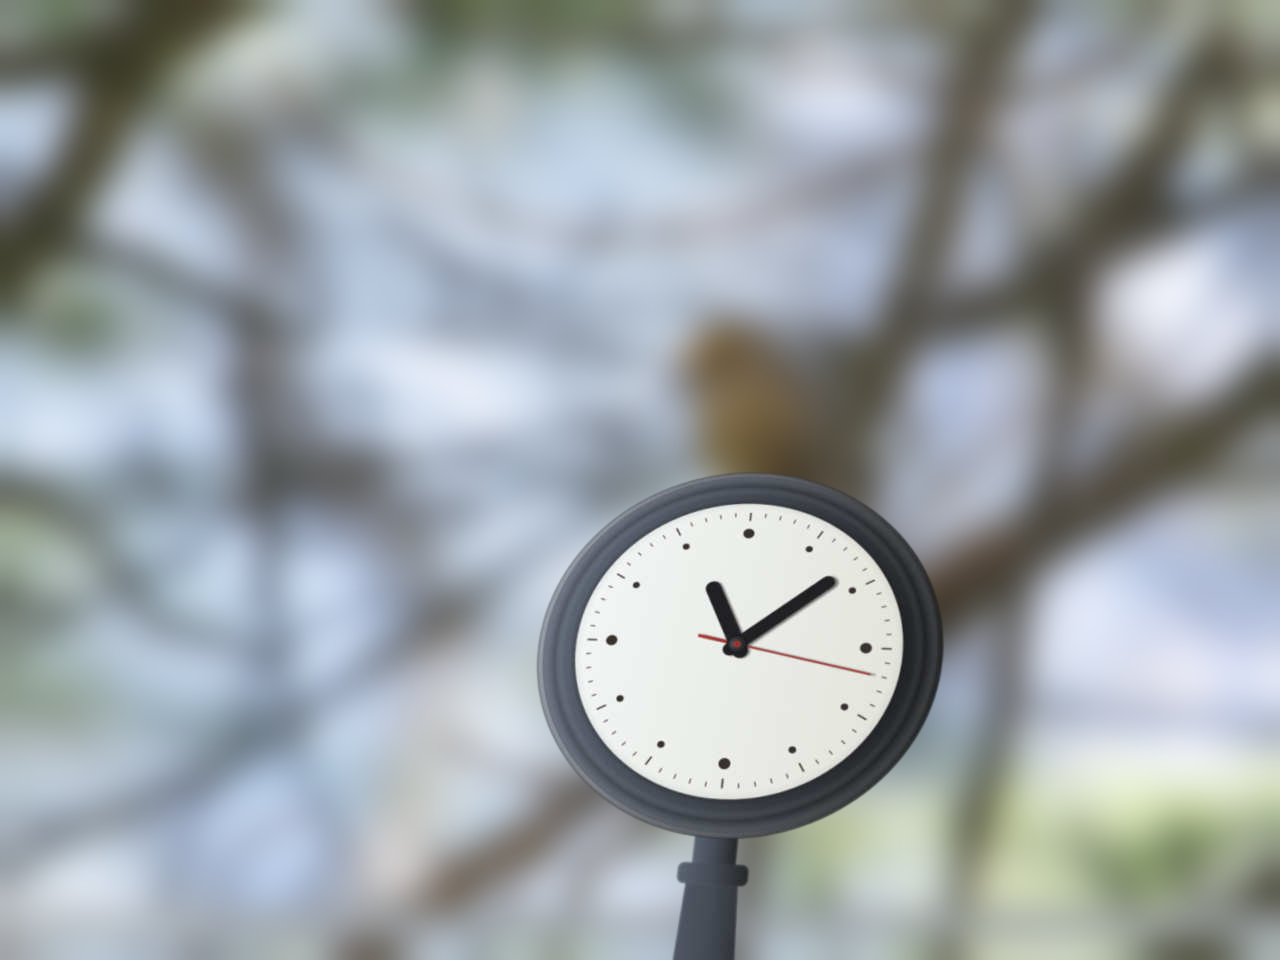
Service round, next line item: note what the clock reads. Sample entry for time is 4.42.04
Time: 11.08.17
